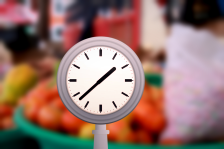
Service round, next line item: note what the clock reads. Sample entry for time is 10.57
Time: 1.38
